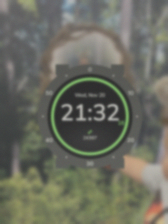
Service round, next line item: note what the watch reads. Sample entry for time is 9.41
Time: 21.32
